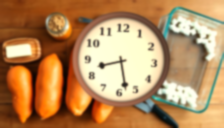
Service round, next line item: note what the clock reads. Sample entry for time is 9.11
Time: 8.28
